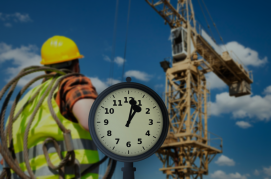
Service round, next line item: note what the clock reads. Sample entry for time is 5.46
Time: 1.02
